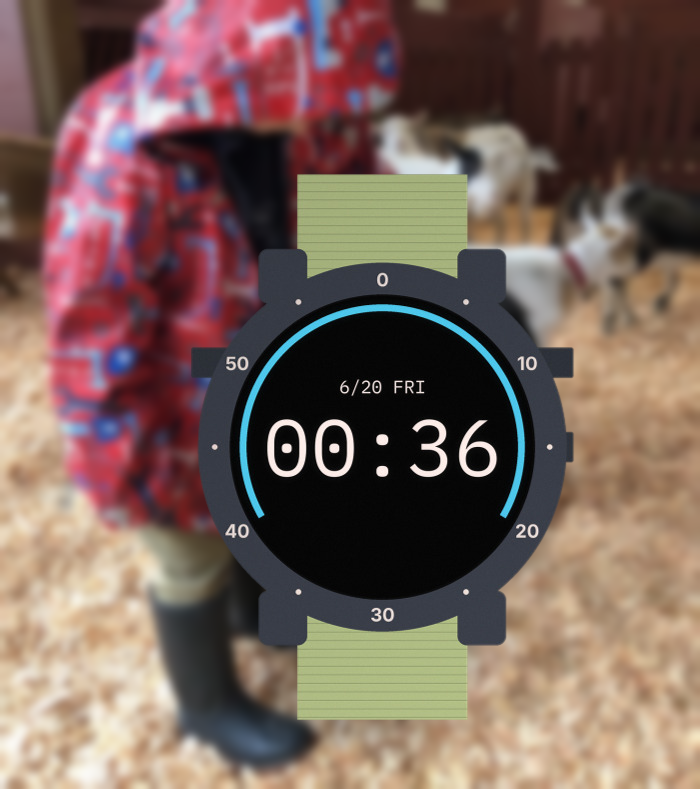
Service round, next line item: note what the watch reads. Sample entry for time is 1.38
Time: 0.36
